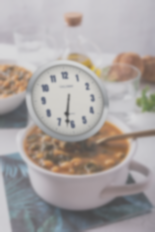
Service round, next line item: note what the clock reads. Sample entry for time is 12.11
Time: 6.32
